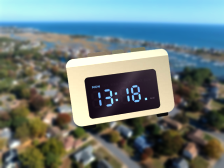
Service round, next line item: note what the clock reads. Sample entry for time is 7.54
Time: 13.18
